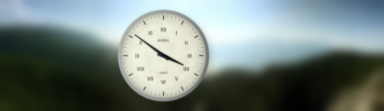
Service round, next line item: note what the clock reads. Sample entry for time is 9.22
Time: 3.51
